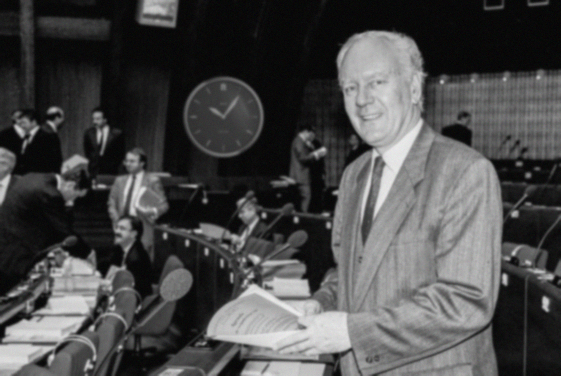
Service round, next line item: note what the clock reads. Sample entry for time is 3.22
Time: 10.06
